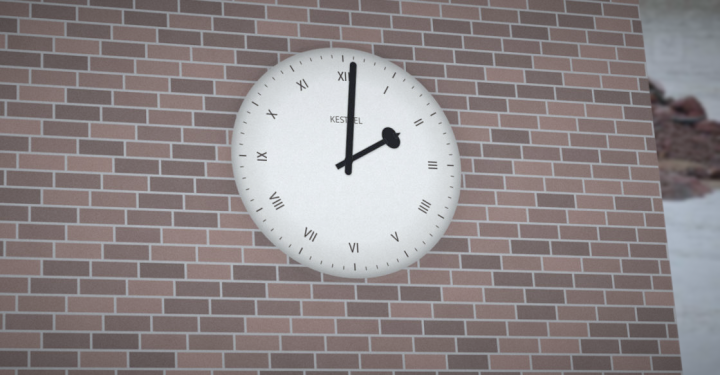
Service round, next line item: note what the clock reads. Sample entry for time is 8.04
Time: 2.01
